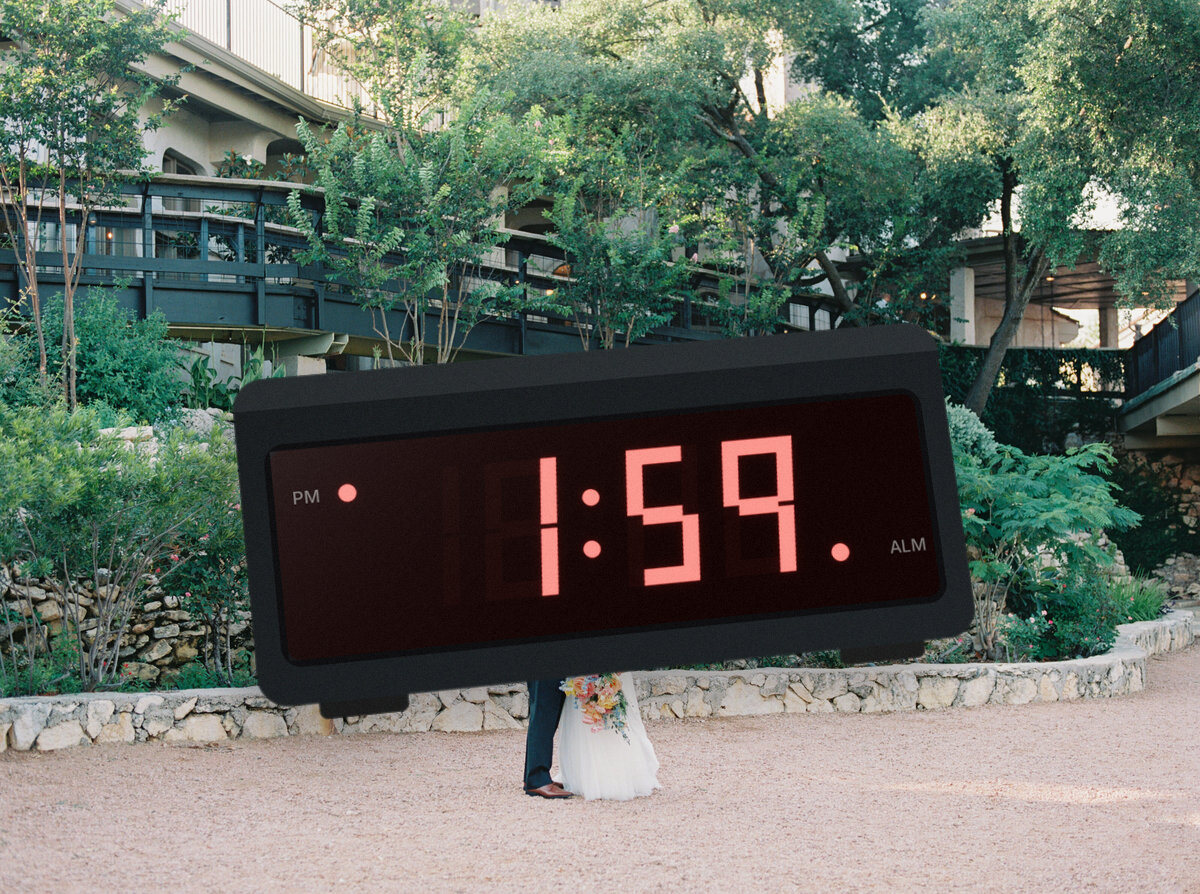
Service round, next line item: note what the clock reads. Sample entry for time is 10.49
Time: 1.59
